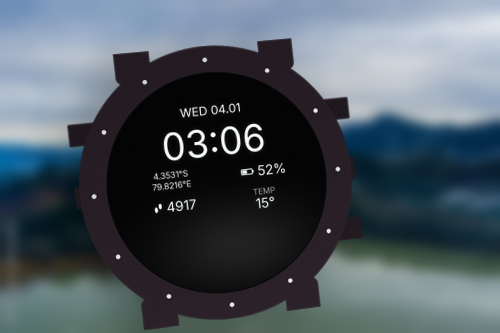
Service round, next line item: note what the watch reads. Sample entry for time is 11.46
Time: 3.06
